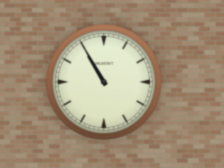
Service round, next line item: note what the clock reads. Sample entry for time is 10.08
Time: 10.55
